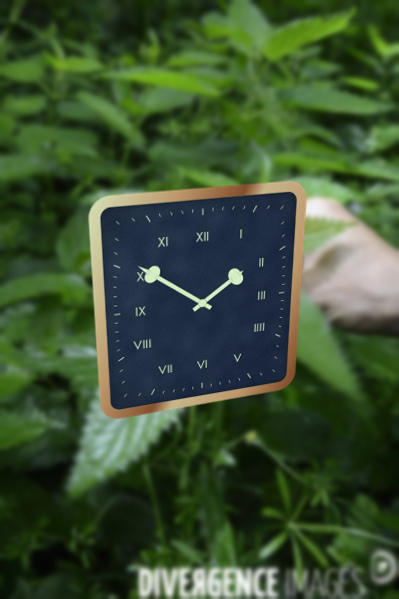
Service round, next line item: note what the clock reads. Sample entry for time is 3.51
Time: 1.51
